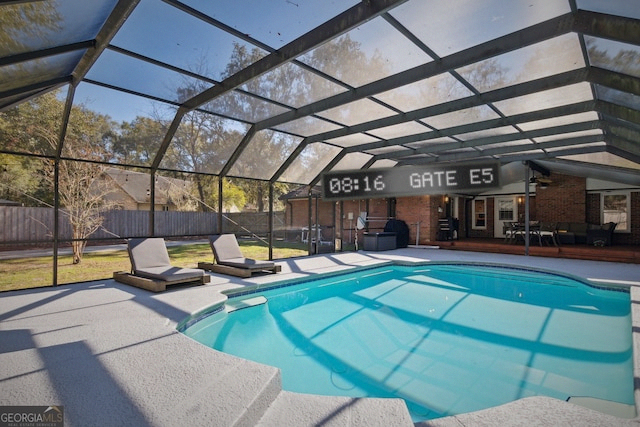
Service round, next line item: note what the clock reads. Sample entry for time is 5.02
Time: 8.16
